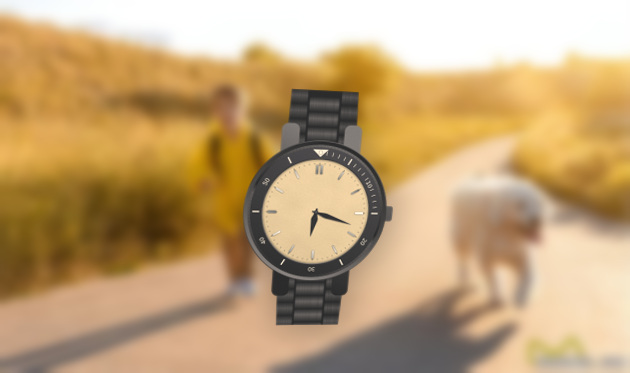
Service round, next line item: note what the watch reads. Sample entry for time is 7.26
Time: 6.18
